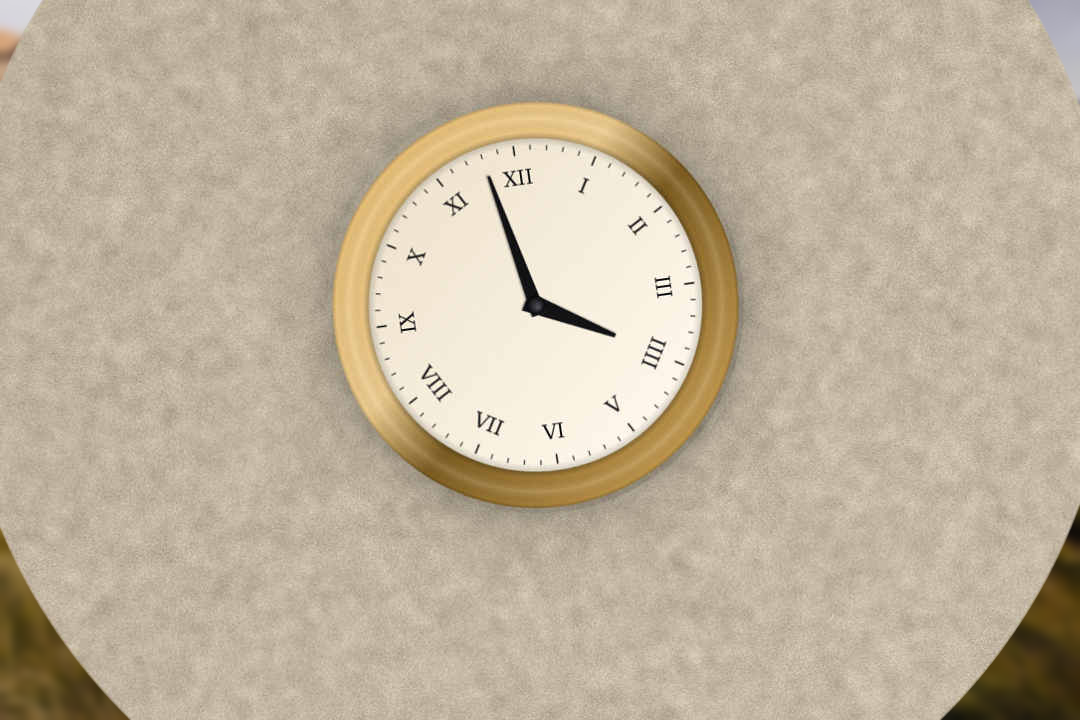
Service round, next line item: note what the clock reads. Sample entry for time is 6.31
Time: 3.58
